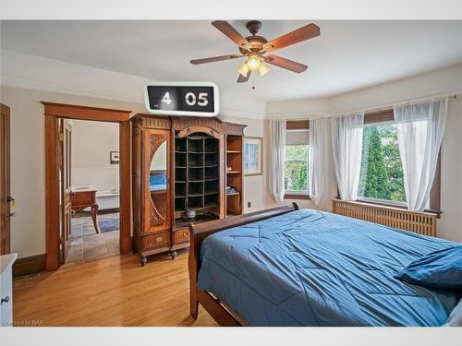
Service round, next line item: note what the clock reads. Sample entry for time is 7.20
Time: 4.05
